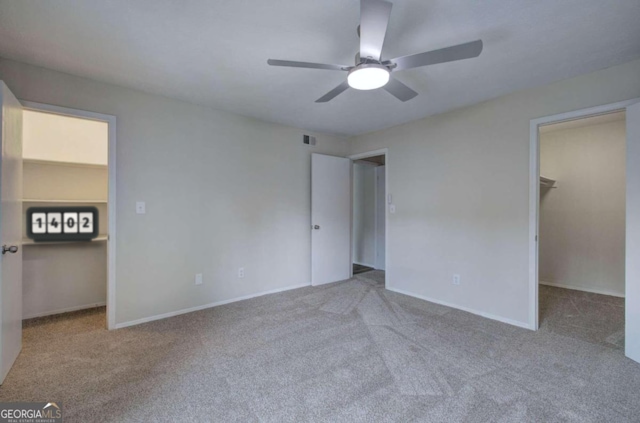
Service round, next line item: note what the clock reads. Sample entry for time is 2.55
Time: 14.02
